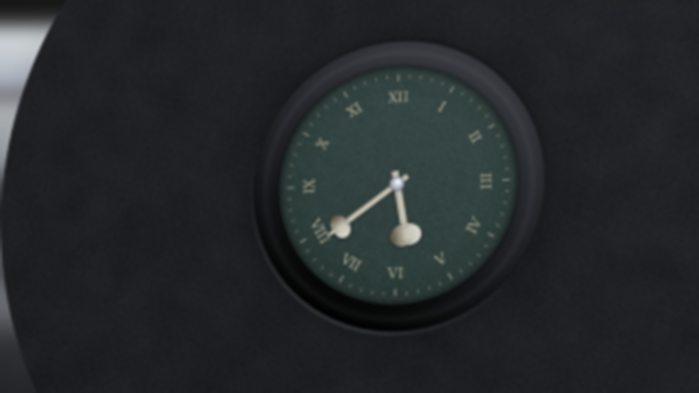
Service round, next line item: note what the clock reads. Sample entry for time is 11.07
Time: 5.39
